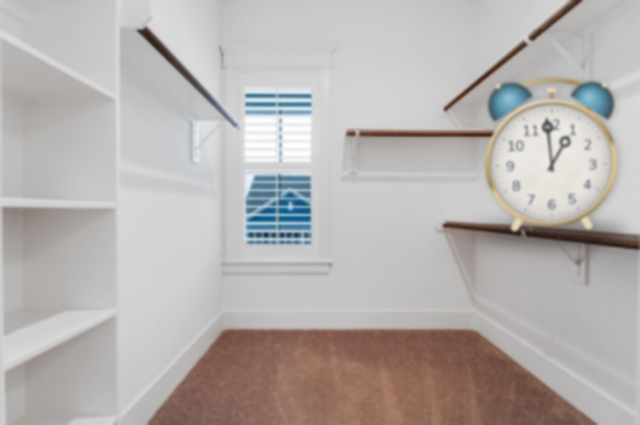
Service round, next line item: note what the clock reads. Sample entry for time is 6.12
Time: 12.59
